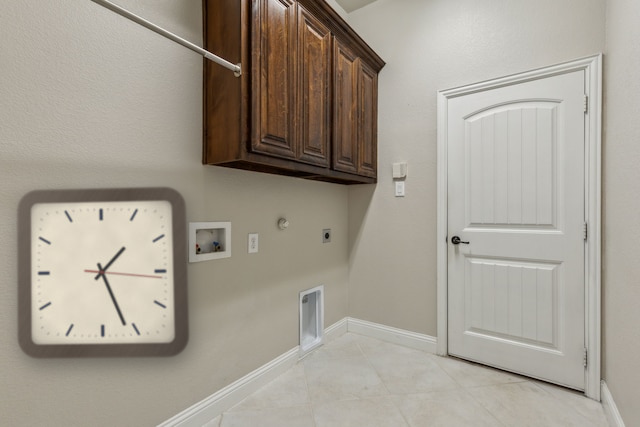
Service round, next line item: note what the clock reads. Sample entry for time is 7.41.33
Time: 1.26.16
